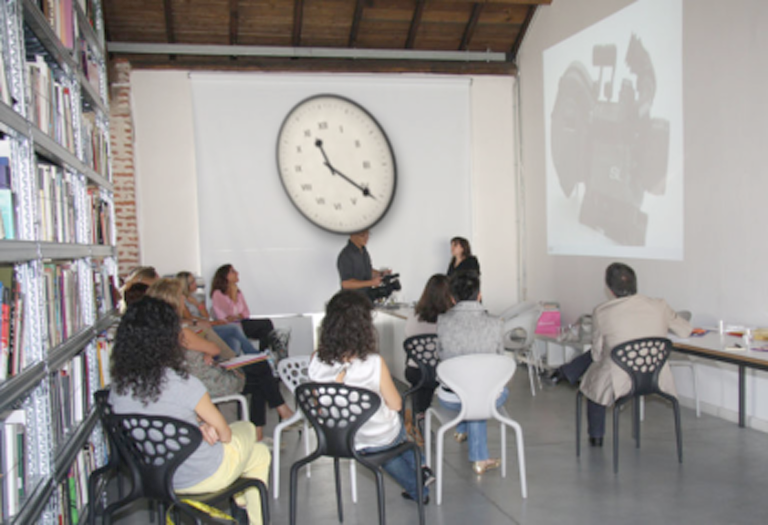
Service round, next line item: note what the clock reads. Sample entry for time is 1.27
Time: 11.21
